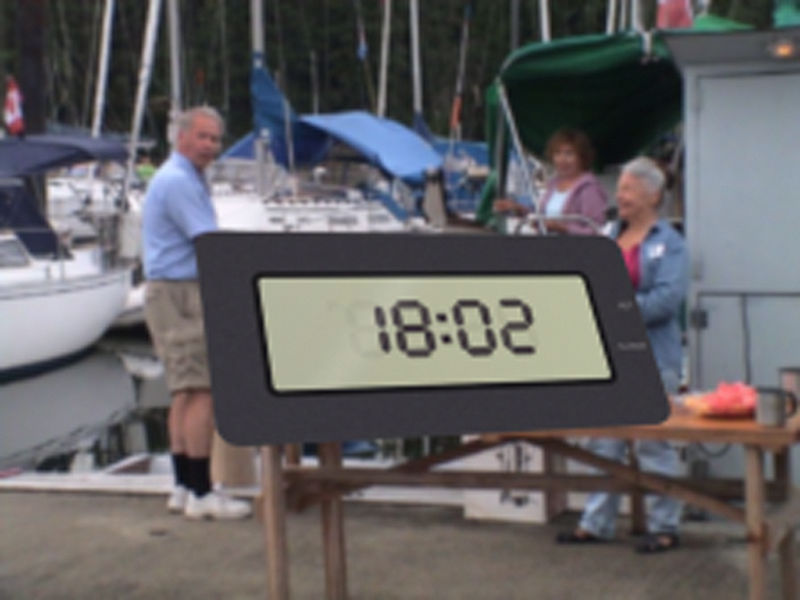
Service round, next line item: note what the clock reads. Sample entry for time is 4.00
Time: 18.02
